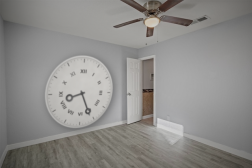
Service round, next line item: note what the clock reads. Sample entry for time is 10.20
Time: 8.26
